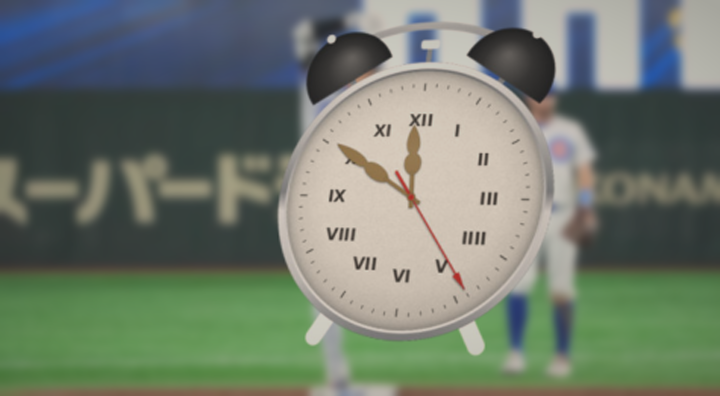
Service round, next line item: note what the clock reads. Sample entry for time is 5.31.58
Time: 11.50.24
